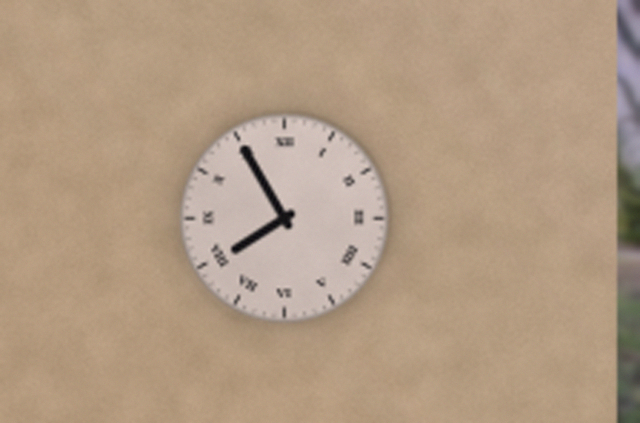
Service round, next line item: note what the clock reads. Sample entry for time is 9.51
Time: 7.55
